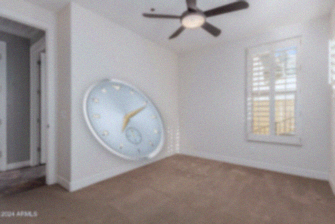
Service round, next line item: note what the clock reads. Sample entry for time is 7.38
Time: 7.11
